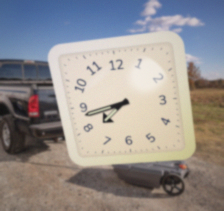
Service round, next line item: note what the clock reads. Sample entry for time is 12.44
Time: 7.43
